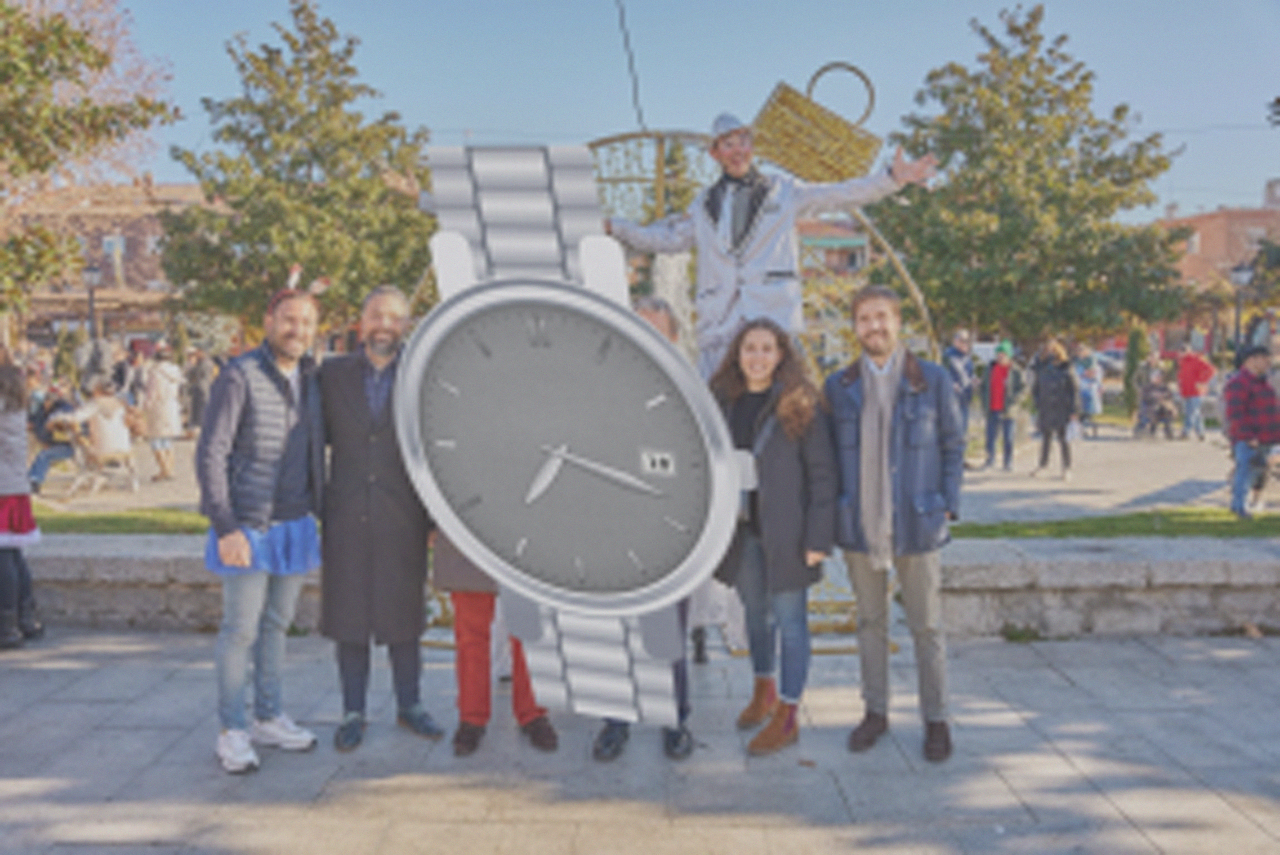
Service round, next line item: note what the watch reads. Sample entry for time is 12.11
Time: 7.18
